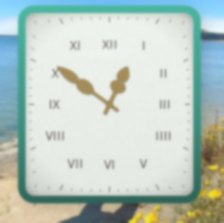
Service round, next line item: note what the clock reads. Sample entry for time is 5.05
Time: 12.51
